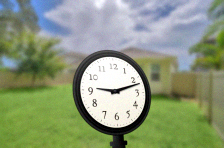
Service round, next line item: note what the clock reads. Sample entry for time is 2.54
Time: 9.12
